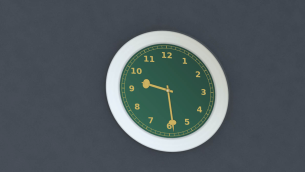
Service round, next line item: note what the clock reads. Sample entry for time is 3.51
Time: 9.29
